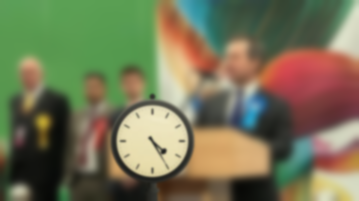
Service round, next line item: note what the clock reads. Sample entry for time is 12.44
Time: 4.25
